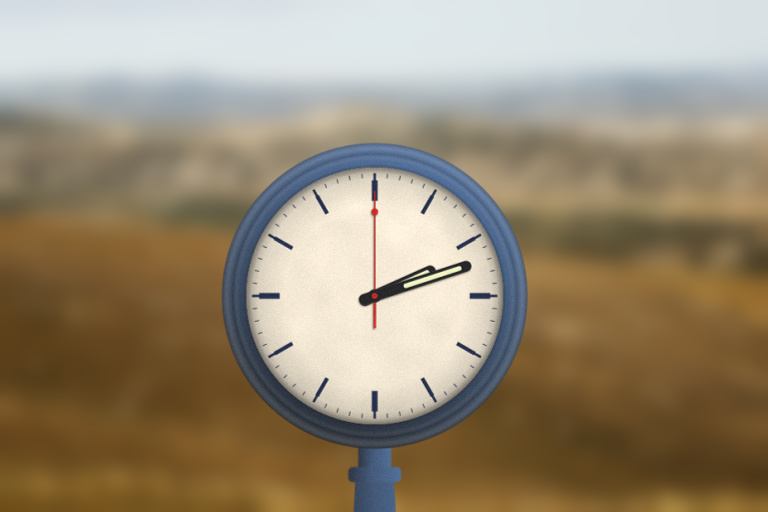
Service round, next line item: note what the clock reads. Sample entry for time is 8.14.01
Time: 2.12.00
